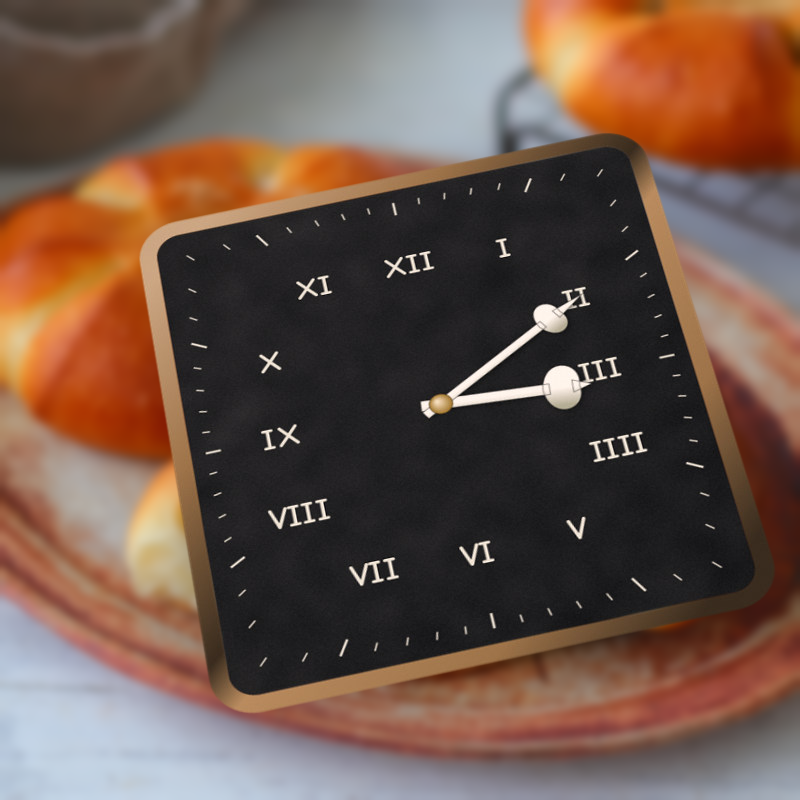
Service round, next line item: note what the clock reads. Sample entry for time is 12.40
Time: 3.10
